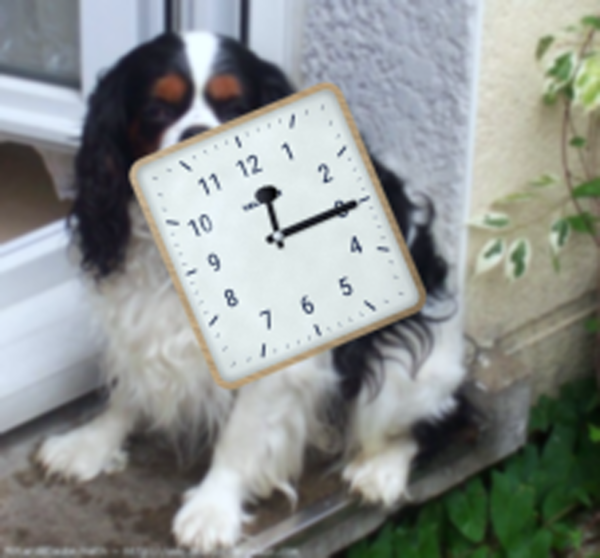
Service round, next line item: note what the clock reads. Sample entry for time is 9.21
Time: 12.15
